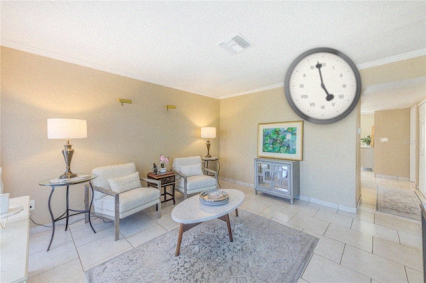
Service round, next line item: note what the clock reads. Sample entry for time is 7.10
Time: 4.58
